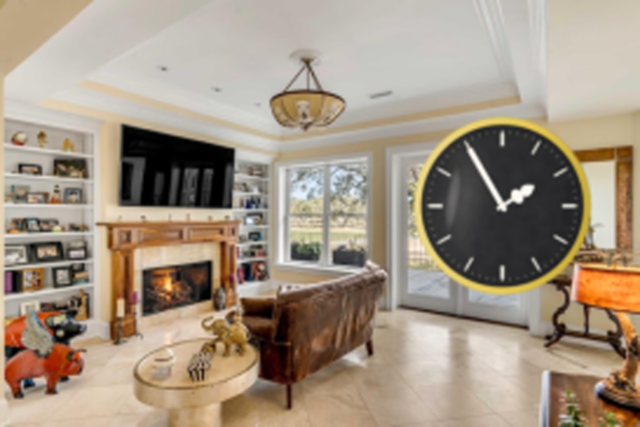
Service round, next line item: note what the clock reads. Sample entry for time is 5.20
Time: 1.55
